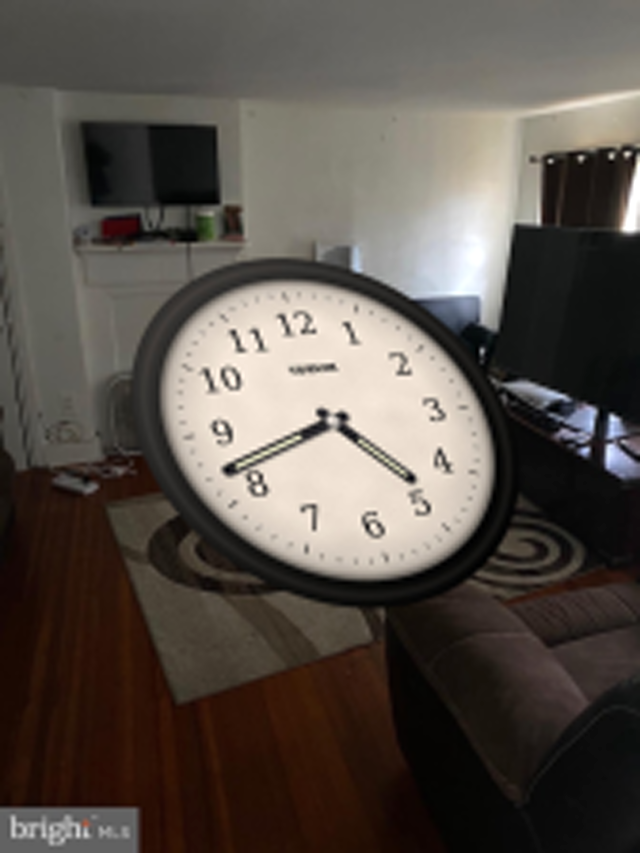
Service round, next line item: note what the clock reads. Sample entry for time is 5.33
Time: 4.42
